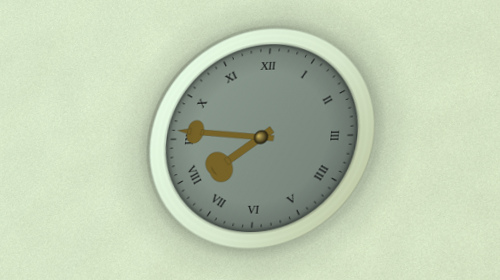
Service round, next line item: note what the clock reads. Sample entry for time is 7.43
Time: 7.46
